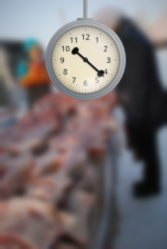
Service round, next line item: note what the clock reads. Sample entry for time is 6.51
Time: 10.22
